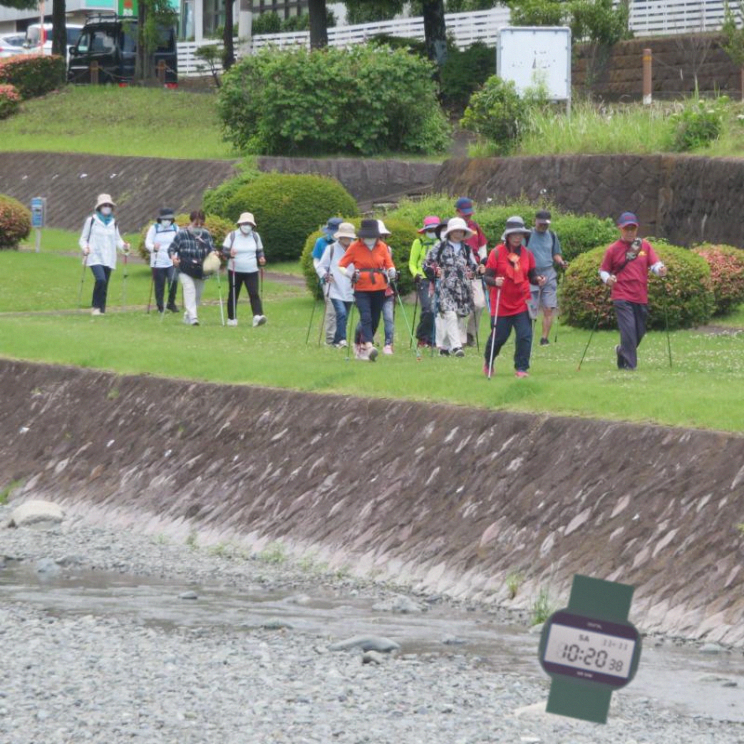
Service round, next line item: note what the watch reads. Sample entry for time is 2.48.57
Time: 10.20.38
